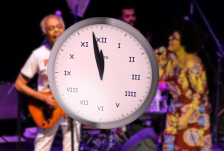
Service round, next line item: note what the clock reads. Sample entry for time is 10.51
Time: 11.58
